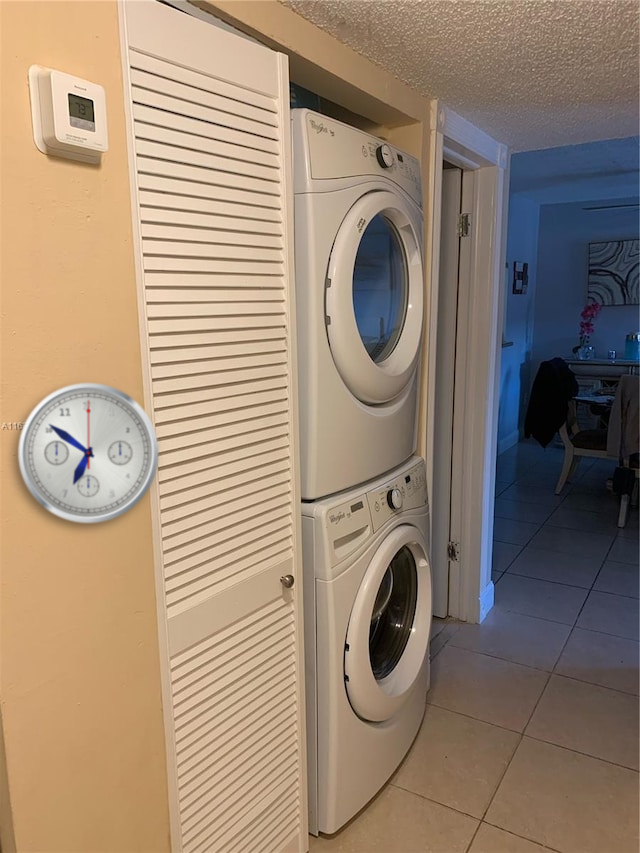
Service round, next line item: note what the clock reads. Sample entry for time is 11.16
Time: 6.51
